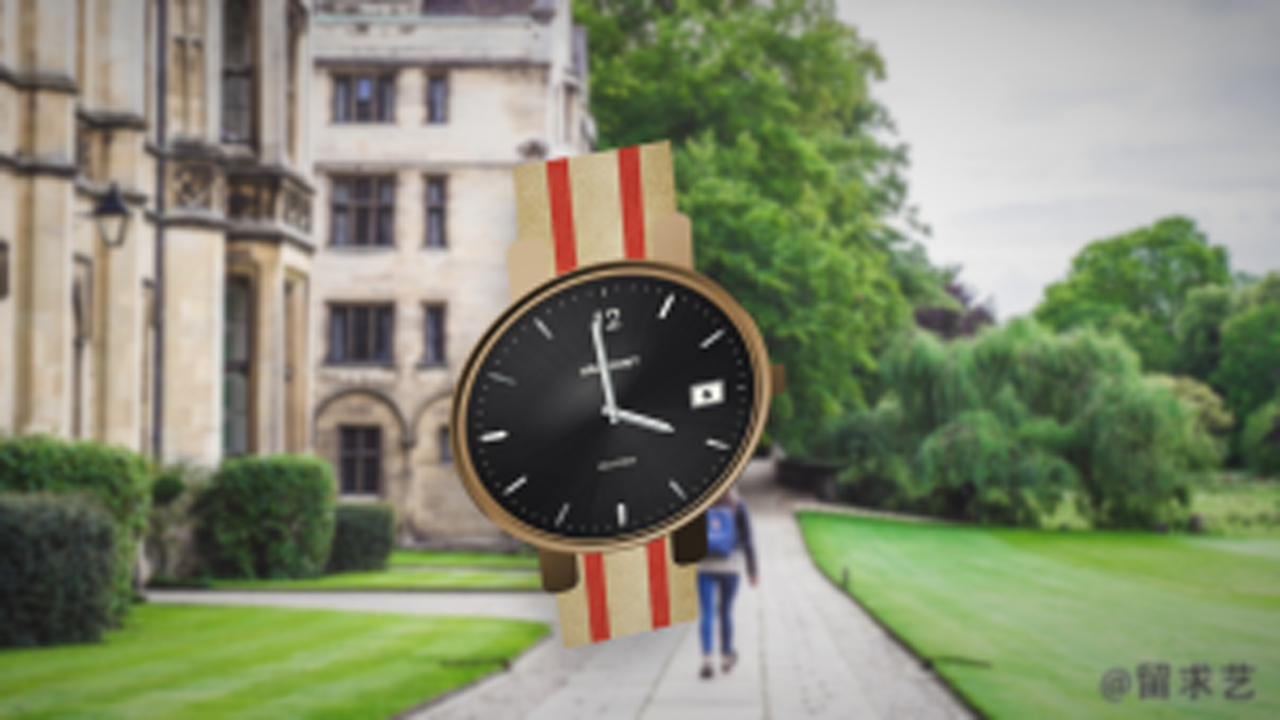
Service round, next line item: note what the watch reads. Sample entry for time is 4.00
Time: 3.59
